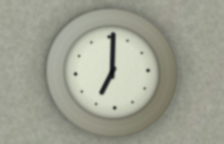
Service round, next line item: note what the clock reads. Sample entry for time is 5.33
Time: 7.01
